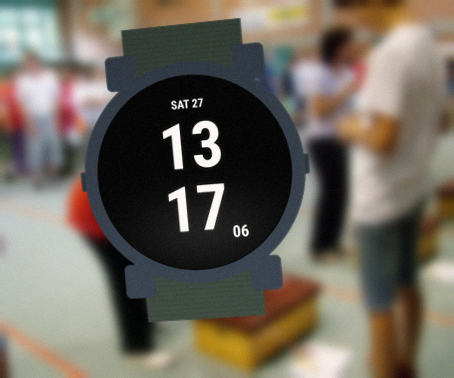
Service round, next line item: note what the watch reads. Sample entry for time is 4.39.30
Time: 13.17.06
